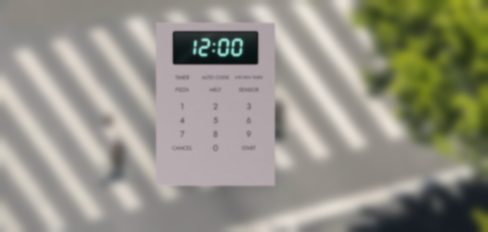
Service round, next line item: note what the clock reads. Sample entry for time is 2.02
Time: 12.00
